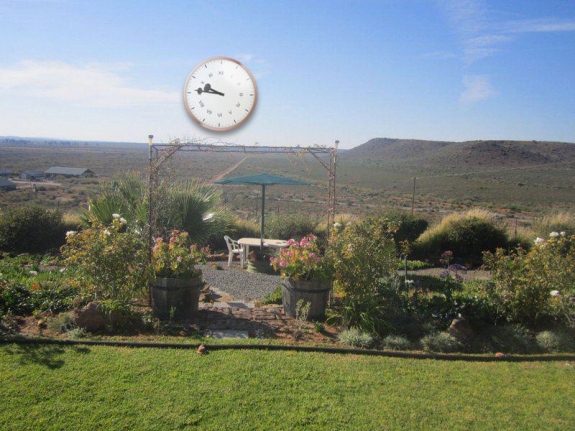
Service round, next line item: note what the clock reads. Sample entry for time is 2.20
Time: 9.46
